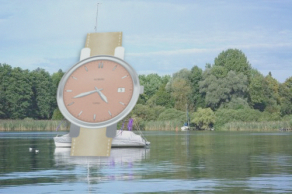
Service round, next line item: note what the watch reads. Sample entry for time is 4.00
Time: 4.42
